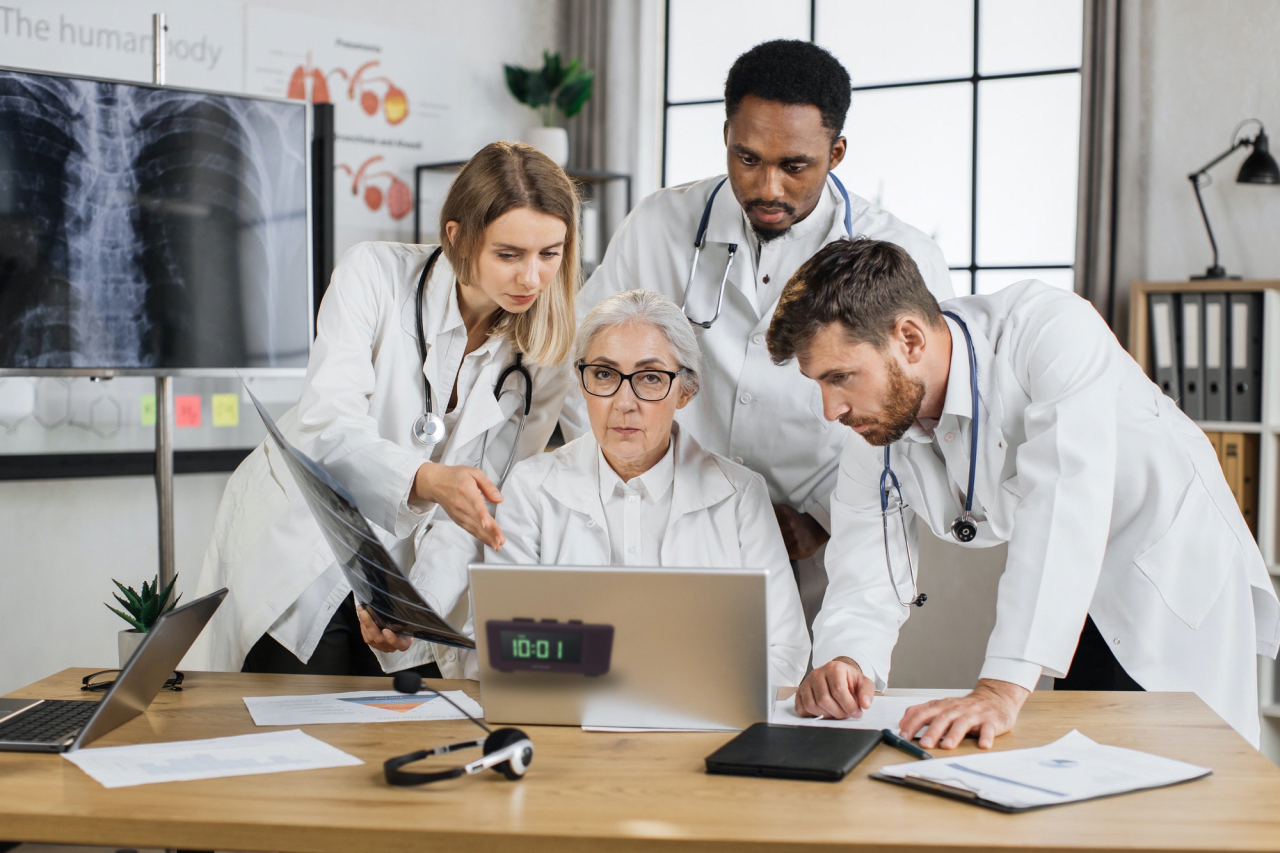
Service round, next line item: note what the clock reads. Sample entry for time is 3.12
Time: 10.01
